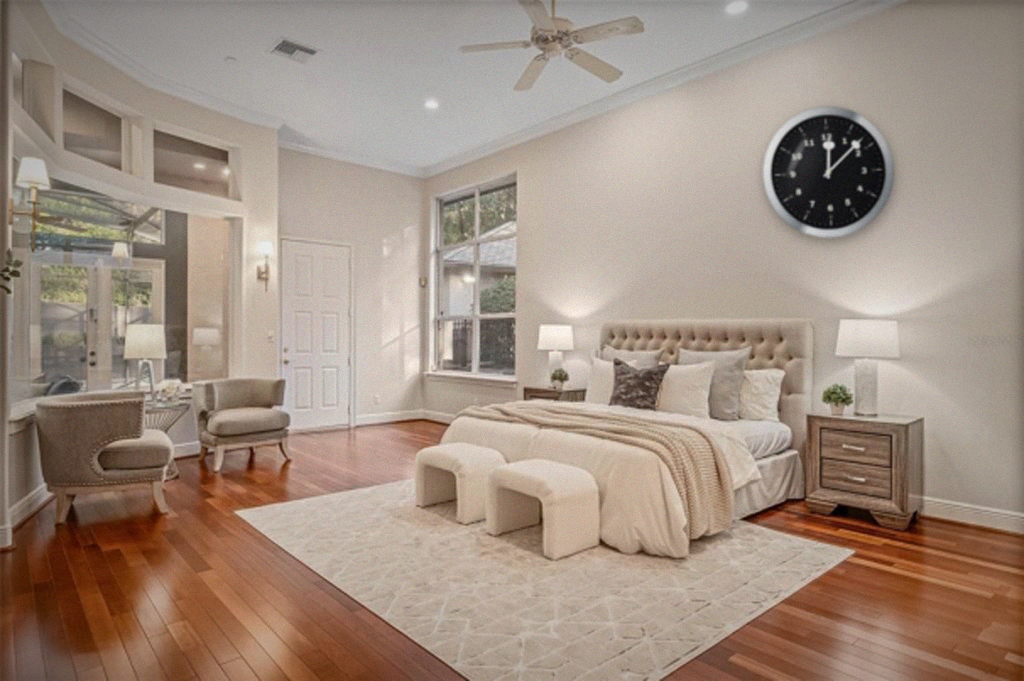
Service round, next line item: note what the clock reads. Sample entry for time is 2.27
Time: 12.08
